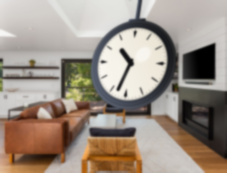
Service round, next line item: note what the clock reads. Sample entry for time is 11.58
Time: 10.33
